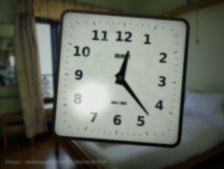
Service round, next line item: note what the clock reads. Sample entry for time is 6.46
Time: 12.23
